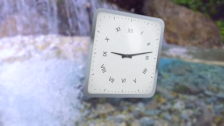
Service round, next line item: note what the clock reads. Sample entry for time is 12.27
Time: 9.13
